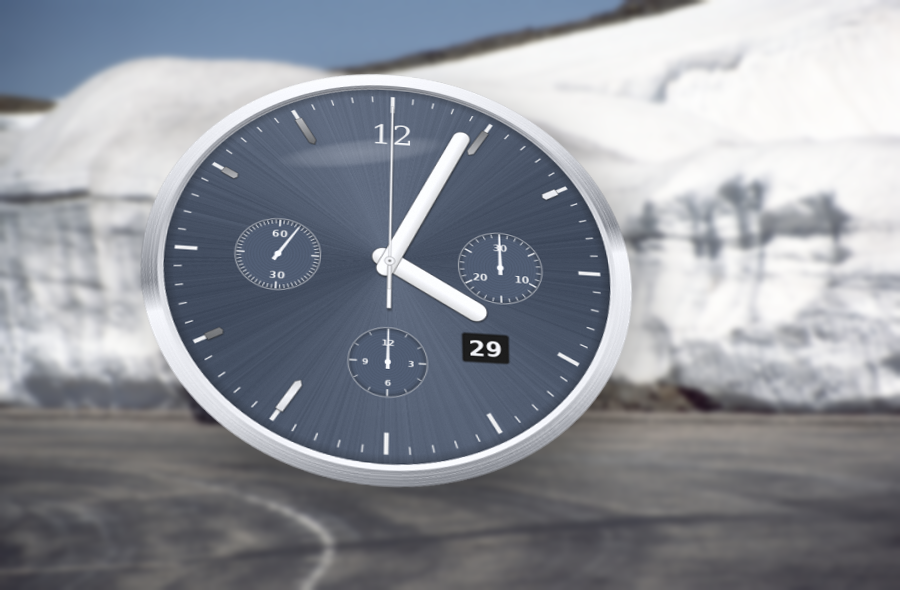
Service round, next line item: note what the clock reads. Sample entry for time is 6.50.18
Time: 4.04.05
